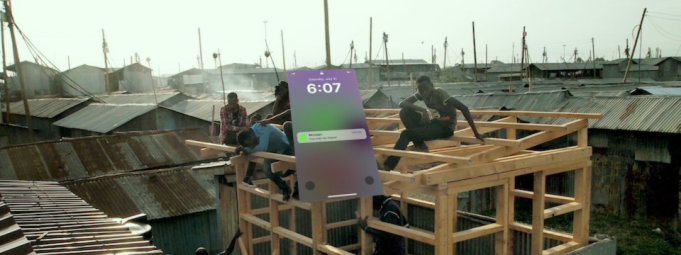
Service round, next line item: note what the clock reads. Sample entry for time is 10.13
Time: 6.07
